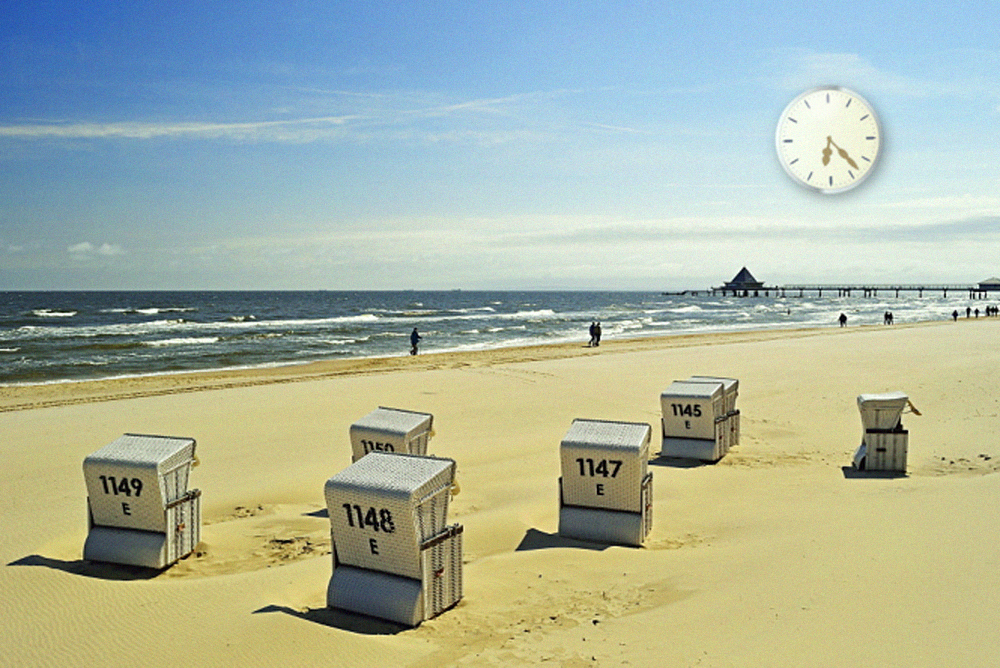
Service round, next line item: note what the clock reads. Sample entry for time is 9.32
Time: 6.23
